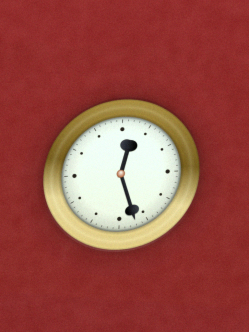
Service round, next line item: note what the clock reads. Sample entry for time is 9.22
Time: 12.27
